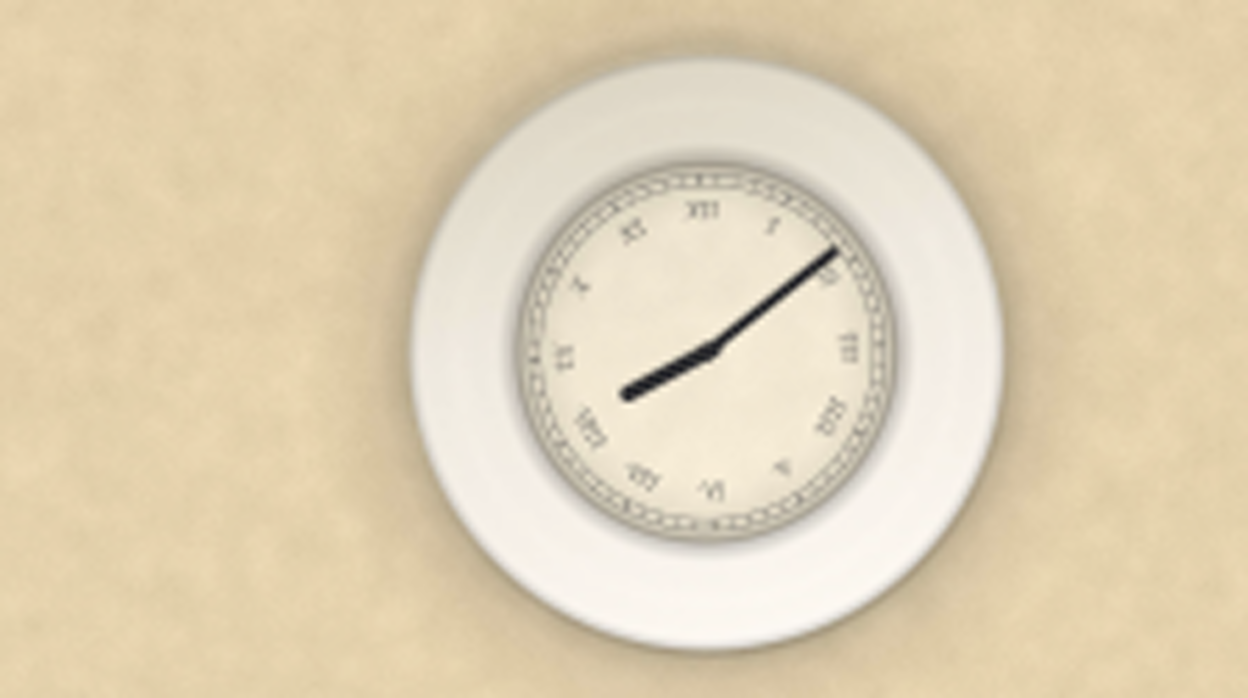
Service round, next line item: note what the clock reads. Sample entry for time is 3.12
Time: 8.09
